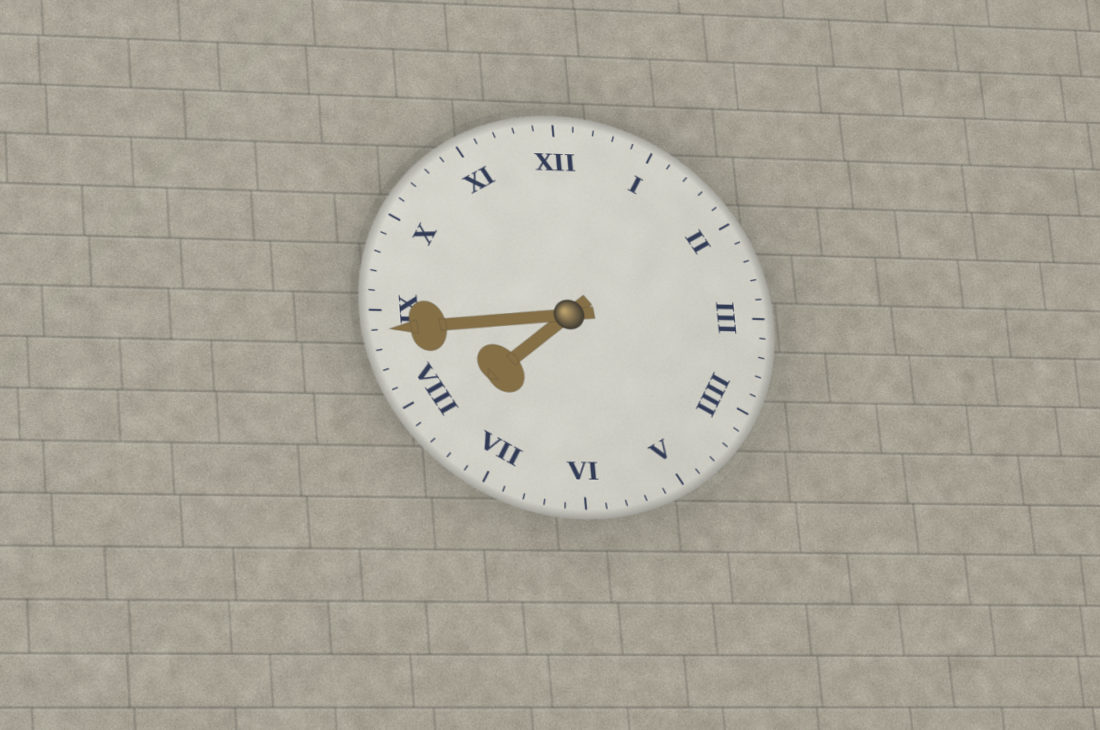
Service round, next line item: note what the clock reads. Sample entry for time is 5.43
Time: 7.44
